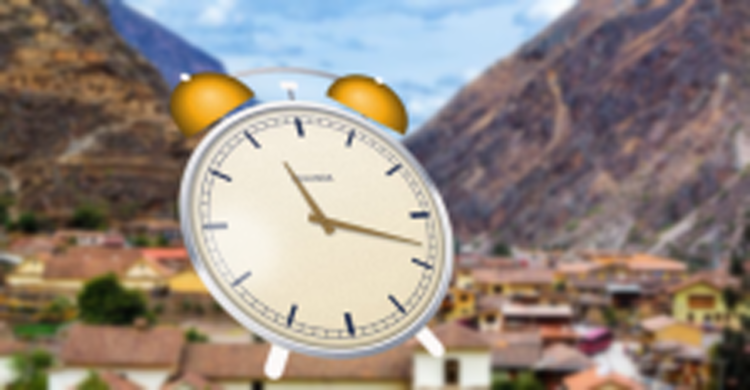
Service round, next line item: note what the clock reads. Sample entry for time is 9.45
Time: 11.18
